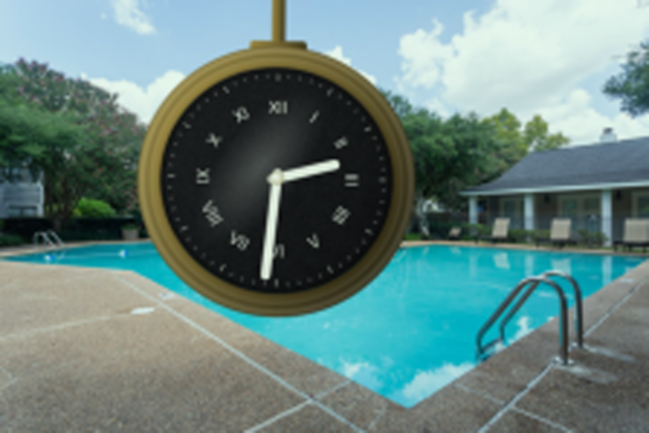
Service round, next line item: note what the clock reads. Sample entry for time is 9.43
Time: 2.31
